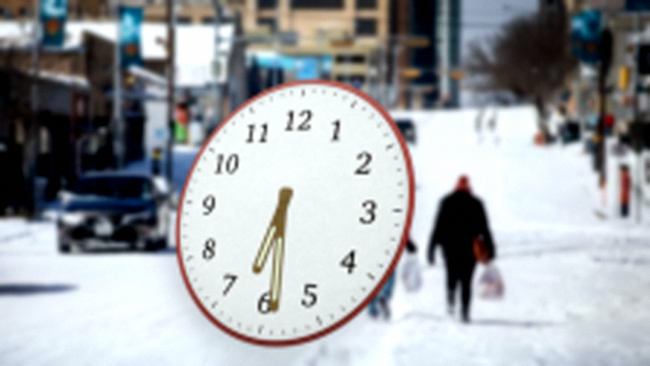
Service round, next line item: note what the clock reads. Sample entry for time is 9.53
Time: 6.29
